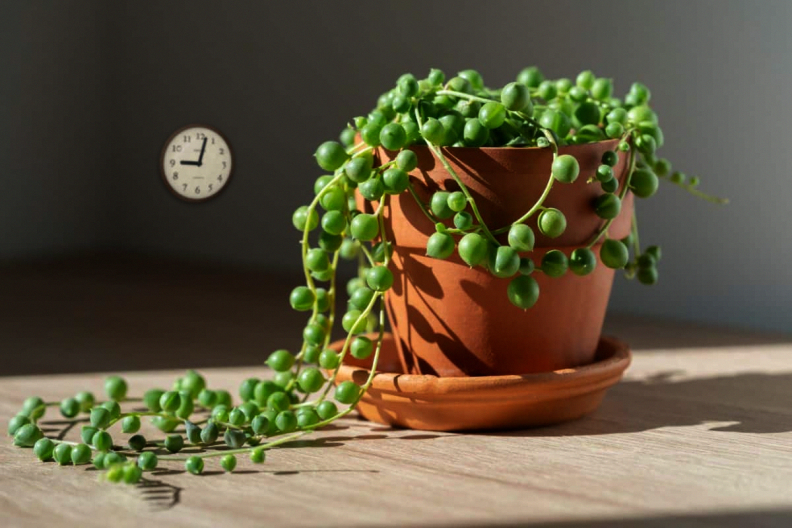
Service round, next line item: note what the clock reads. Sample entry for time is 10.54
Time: 9.02
